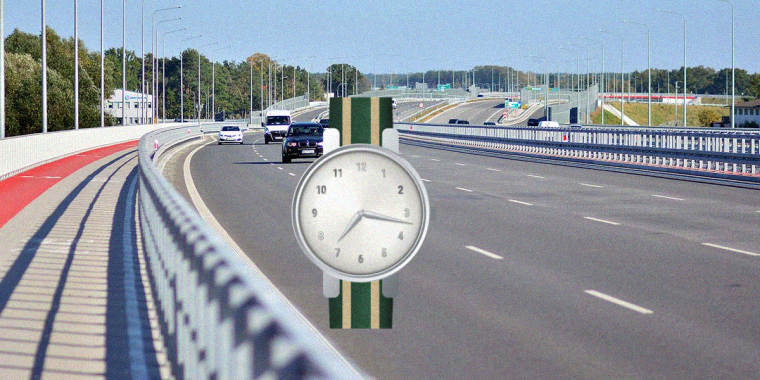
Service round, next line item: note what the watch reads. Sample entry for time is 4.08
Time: 7.17
